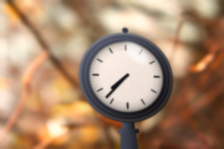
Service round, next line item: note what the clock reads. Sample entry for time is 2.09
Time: 7.37
